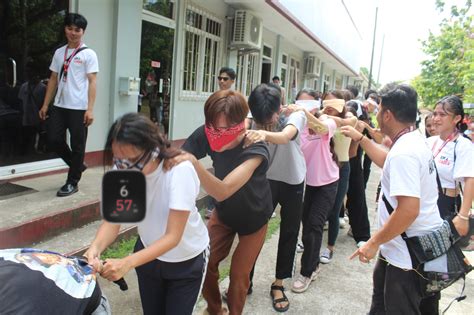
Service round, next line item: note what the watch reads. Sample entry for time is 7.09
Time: 6.57
